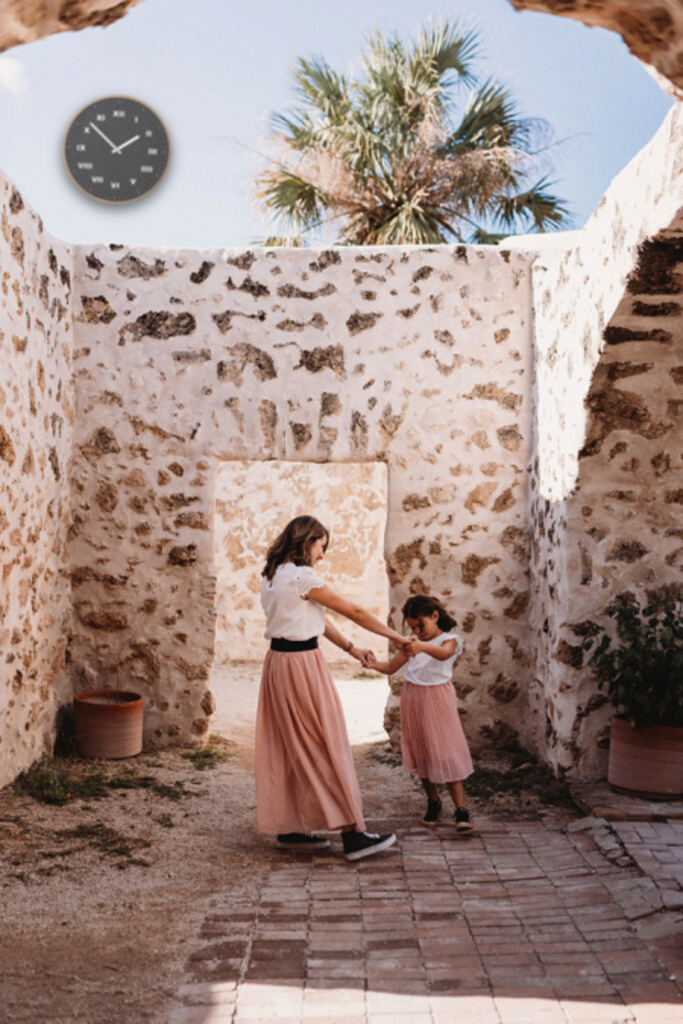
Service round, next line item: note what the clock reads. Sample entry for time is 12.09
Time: 1.52
